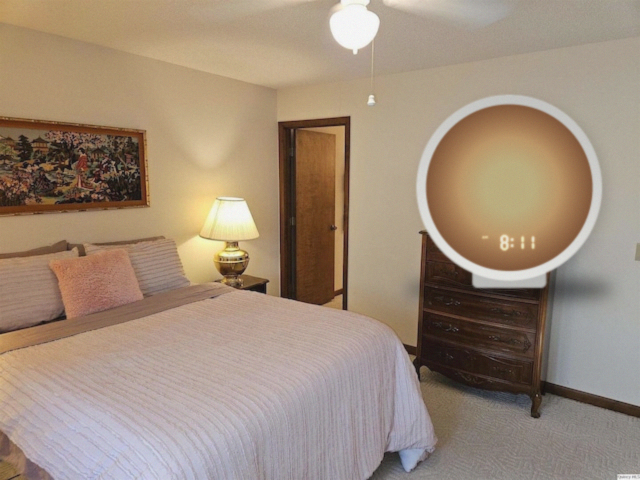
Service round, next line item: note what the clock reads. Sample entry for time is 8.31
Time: 8.11
